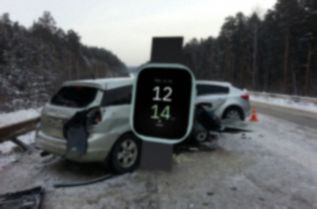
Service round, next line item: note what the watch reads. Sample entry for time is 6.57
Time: 12.14
